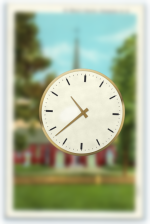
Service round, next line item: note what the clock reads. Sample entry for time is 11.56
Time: 10.38
